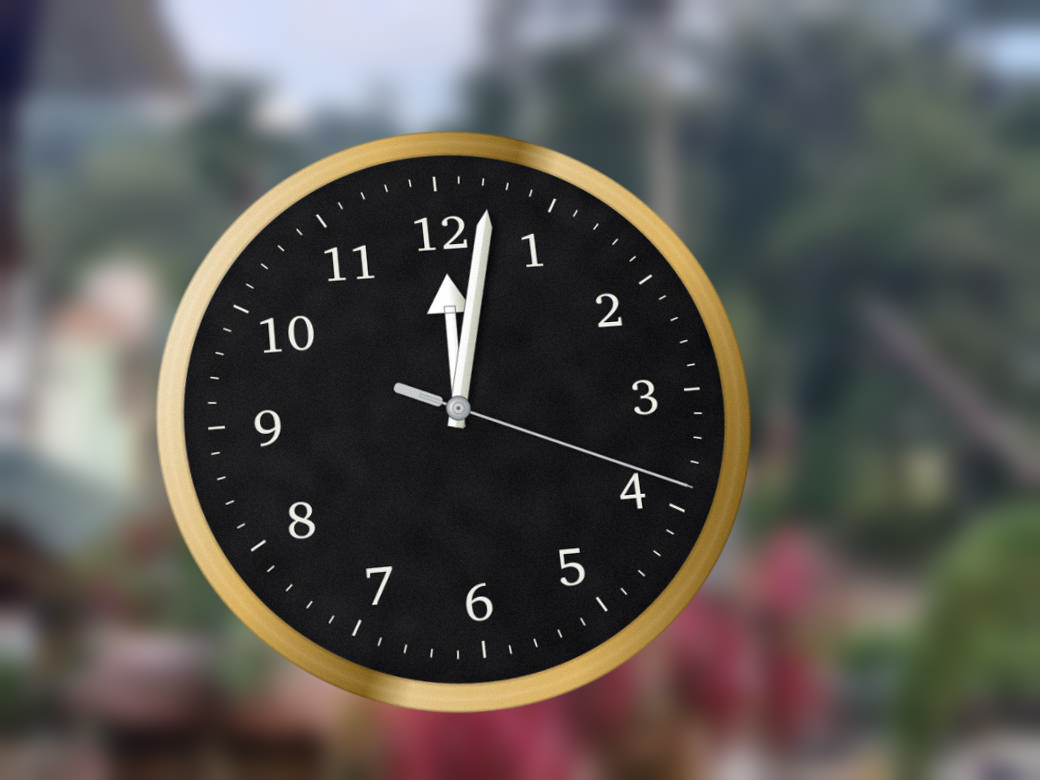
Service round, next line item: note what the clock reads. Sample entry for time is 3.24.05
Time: 12.02.19
